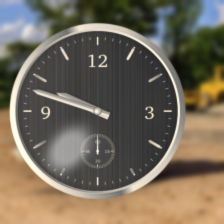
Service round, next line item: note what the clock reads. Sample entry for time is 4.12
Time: 9.48
